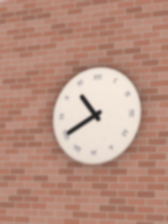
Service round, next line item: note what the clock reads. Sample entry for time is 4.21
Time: 10.40
